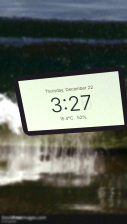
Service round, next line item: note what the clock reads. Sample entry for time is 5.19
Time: 3.27
